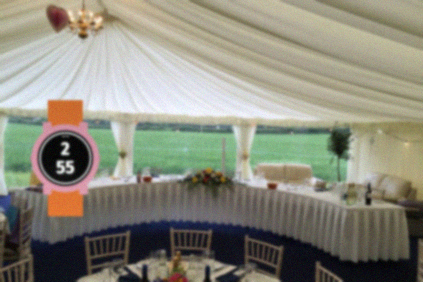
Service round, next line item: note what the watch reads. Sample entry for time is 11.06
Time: 2.55
